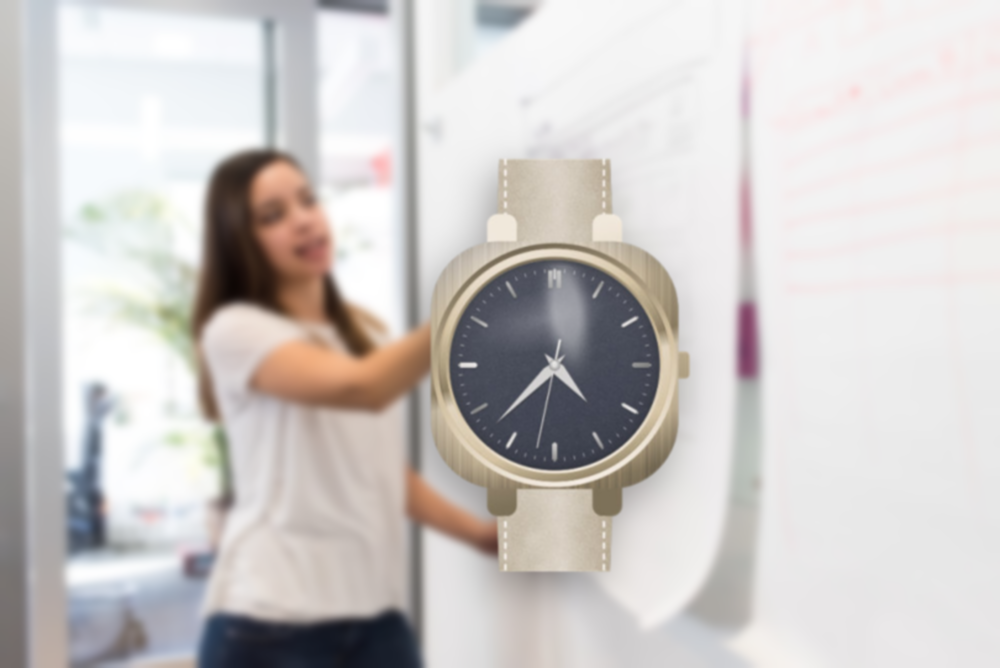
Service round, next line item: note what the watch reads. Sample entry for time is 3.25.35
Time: 4.37.32
